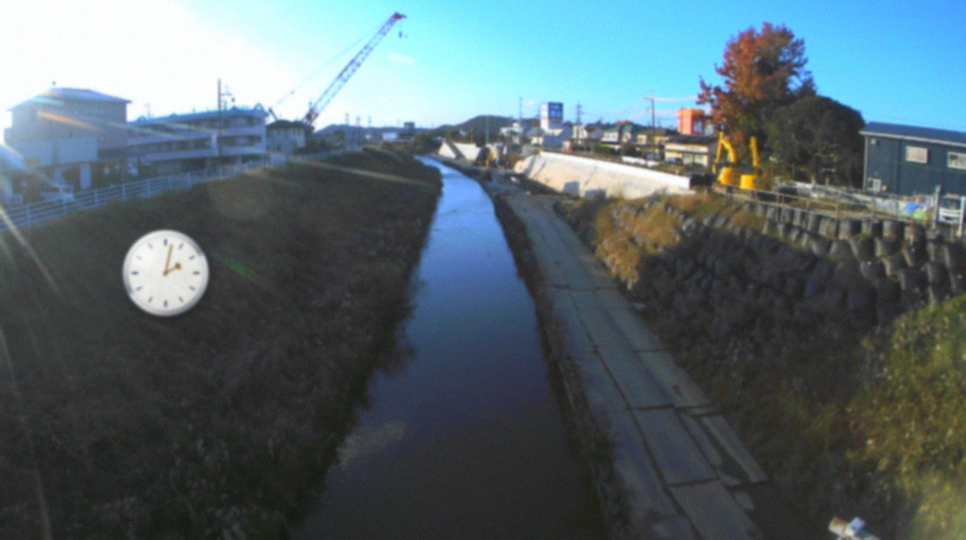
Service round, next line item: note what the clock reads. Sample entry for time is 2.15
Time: 2.02
